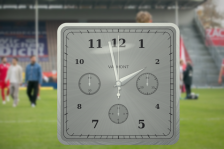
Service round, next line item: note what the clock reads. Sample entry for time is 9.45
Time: 1.58
